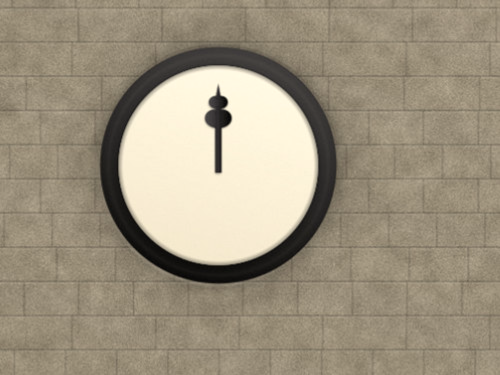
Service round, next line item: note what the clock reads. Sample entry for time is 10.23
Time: 12.00
